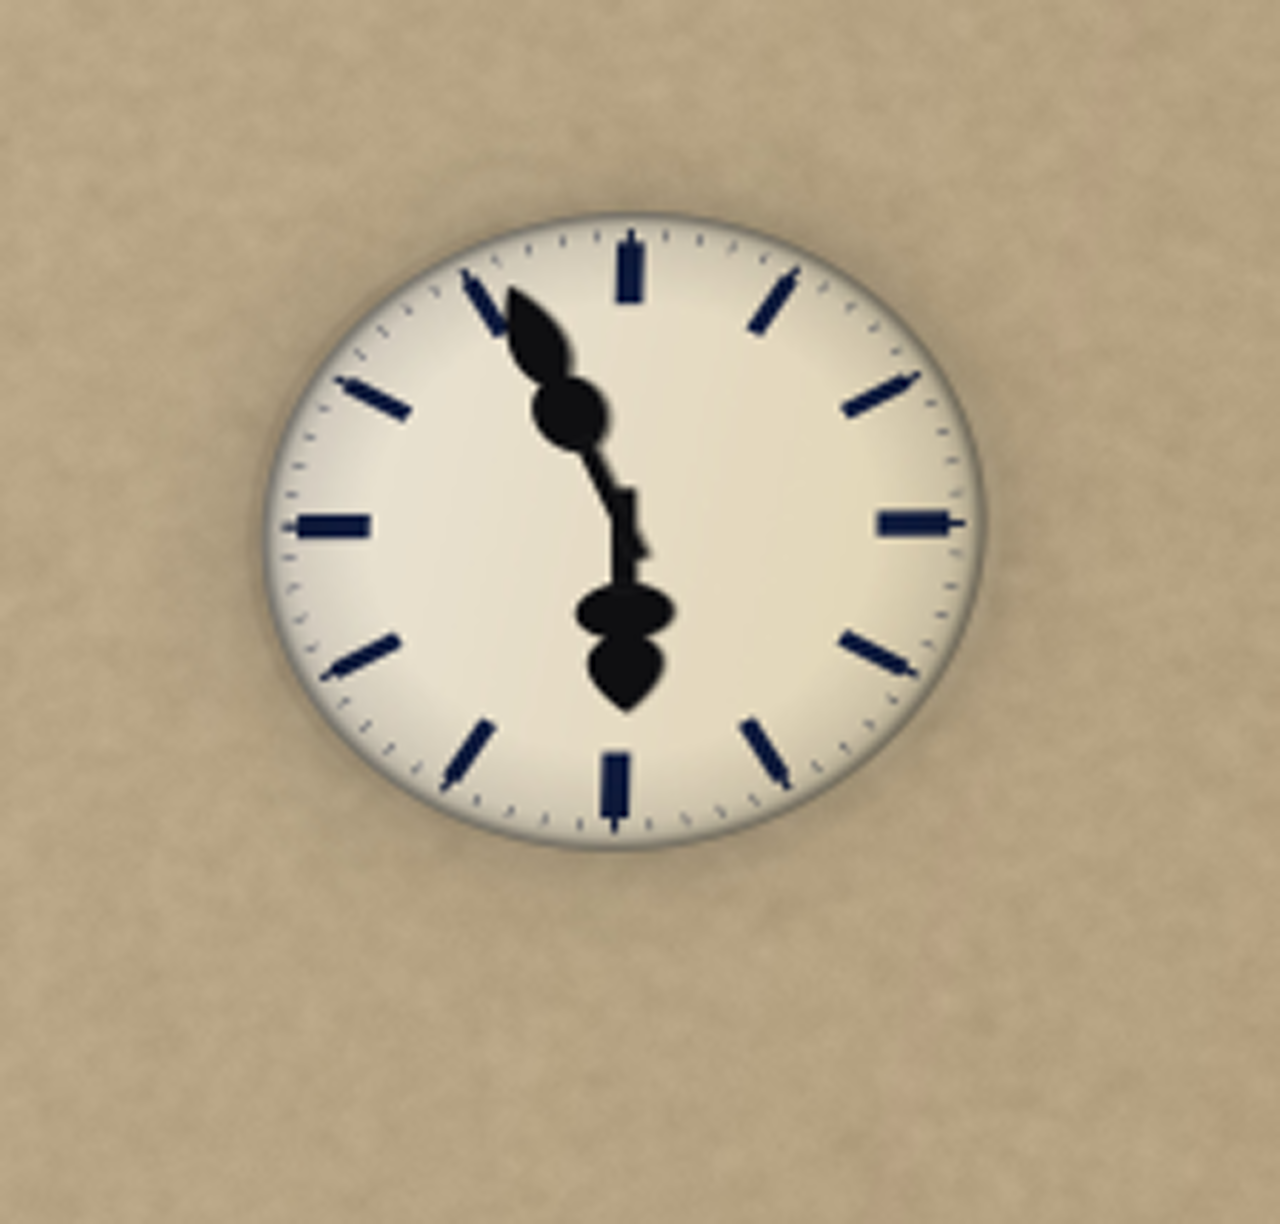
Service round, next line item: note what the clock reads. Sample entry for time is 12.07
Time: 5.56
